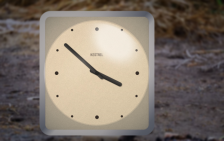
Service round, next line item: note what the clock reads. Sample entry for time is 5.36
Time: 3.52
